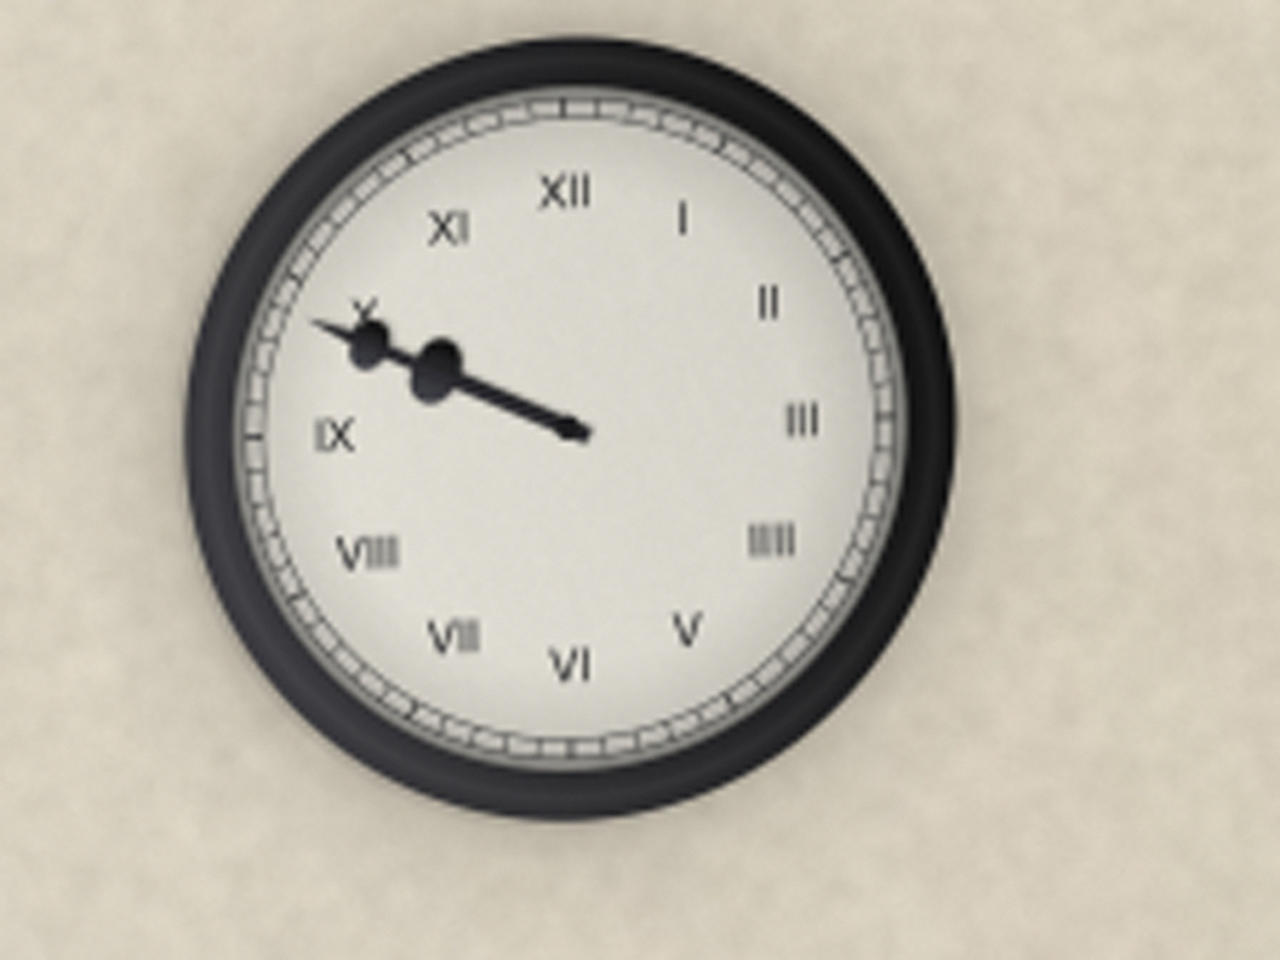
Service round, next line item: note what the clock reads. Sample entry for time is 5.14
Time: 9.49
